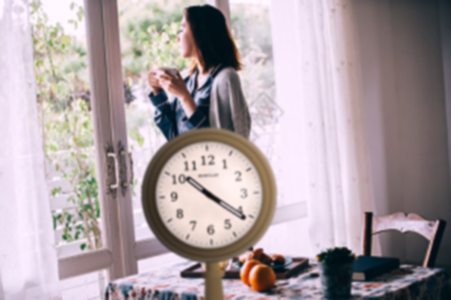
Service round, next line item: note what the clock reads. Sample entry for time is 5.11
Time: 10.21
